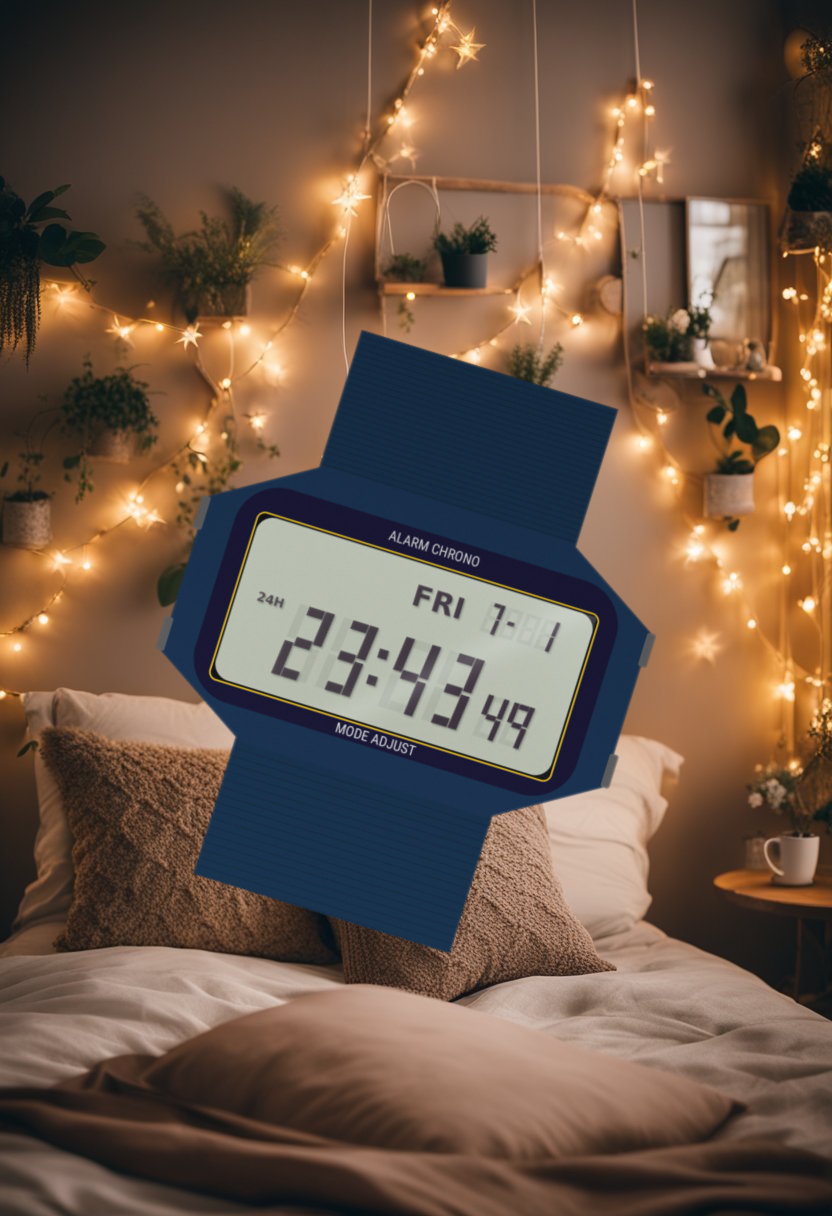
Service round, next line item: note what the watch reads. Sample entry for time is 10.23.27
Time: 23.43.49
